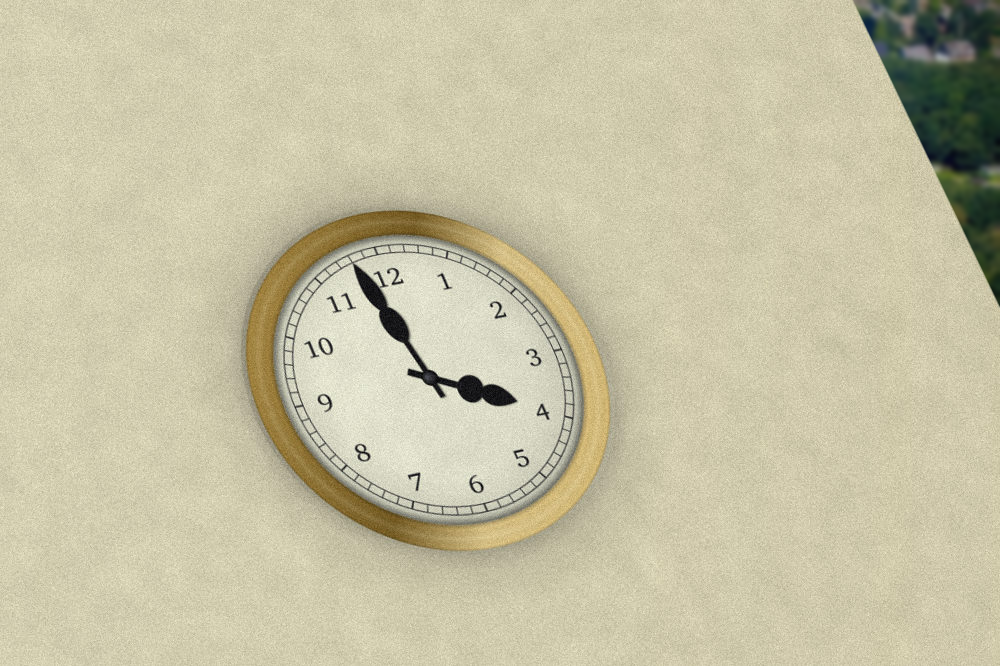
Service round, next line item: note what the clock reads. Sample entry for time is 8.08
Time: 3.58
